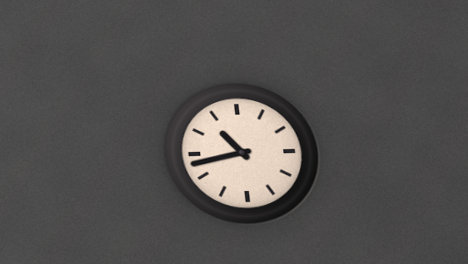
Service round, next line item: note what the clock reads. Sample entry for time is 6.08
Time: 10.43
